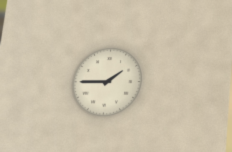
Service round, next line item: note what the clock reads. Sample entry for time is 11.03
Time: 1.45
